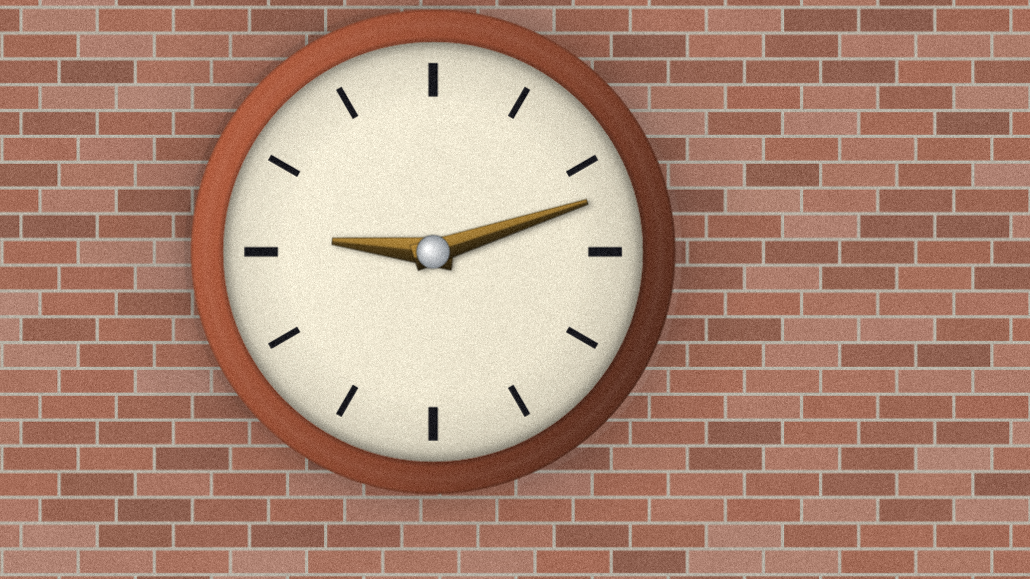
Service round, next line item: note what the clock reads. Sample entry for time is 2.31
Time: 9.12
